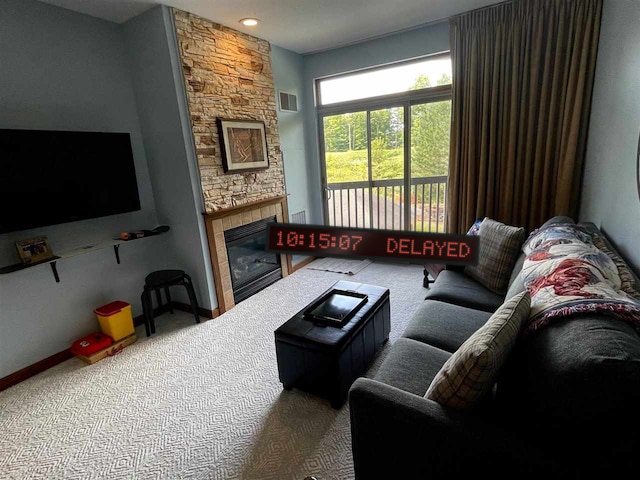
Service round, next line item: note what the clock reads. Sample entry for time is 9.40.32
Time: 10.15.07
